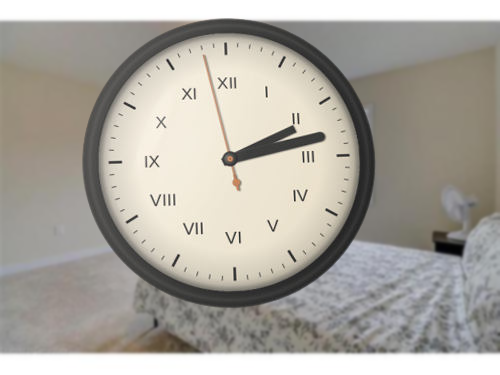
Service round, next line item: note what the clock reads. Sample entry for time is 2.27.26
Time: 2.12.58
